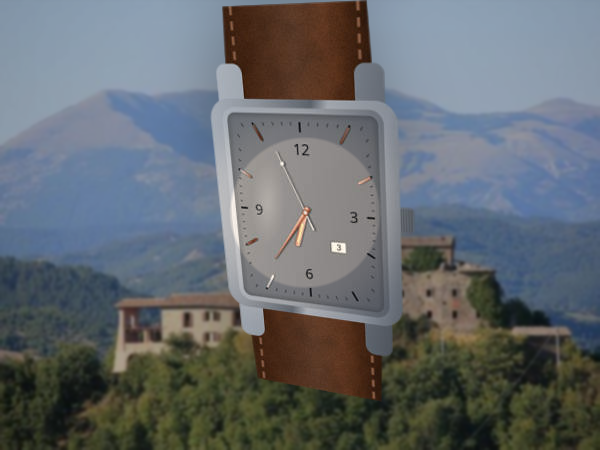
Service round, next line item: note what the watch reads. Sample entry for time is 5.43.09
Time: 6.35.56
